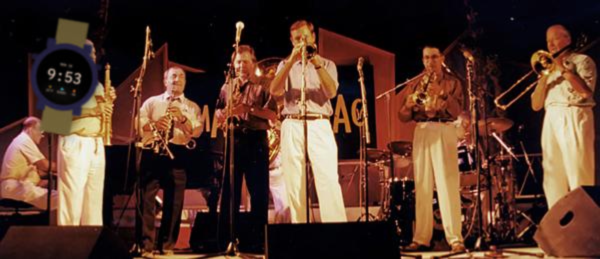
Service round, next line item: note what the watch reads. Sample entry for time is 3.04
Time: 9.53
